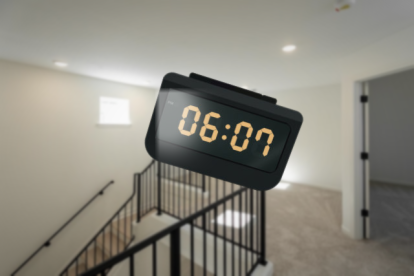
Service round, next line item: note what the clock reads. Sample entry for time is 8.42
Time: 6.07
